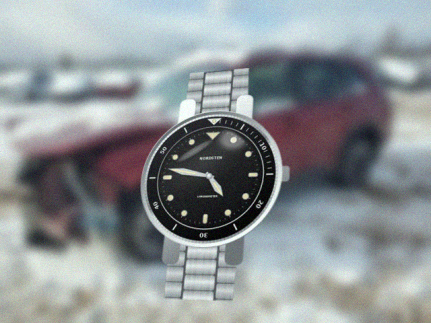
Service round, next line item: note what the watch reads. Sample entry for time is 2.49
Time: 4.47
